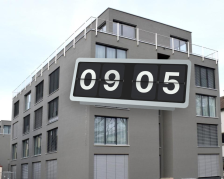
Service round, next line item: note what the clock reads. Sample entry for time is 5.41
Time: 9.05
